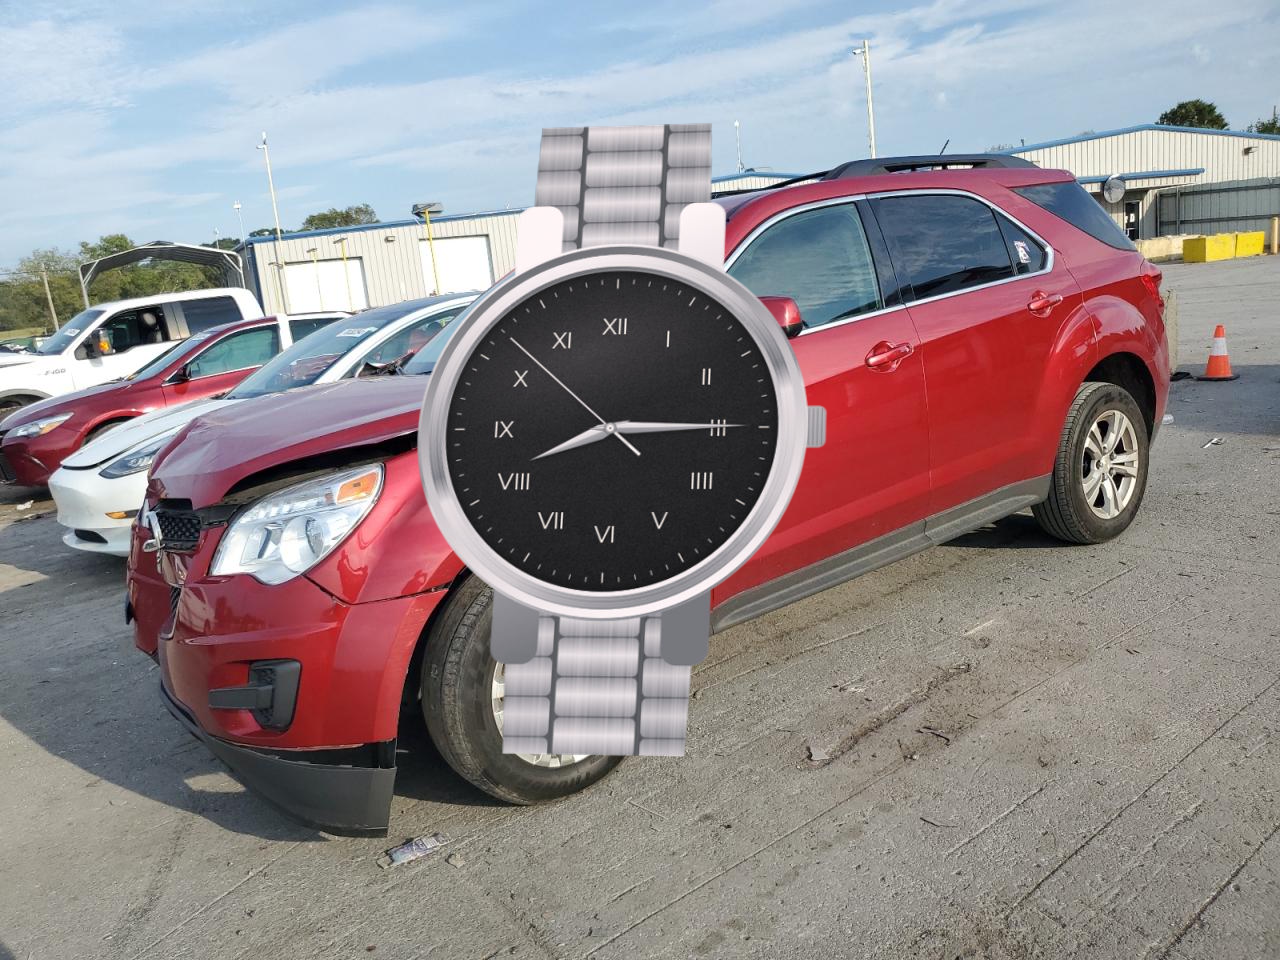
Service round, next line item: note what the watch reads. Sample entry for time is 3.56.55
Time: 8.14.52
